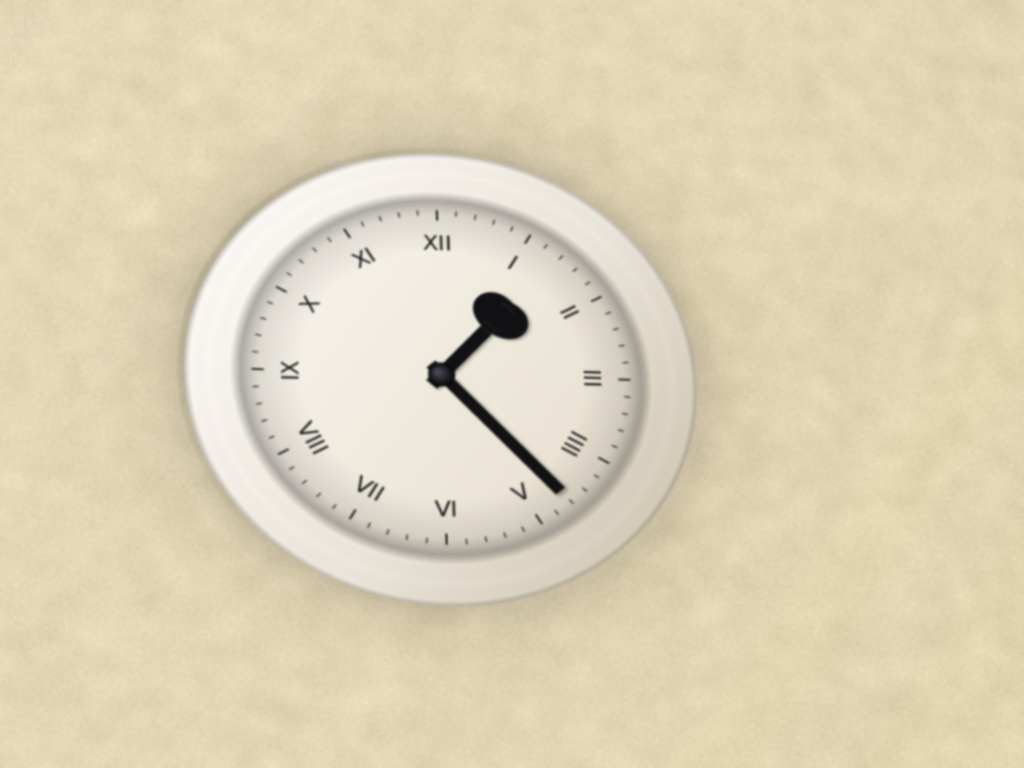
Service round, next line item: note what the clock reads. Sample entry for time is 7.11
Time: 1.23
